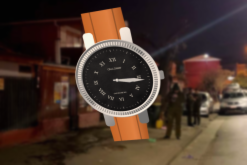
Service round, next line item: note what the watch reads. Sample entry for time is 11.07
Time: 3.16
